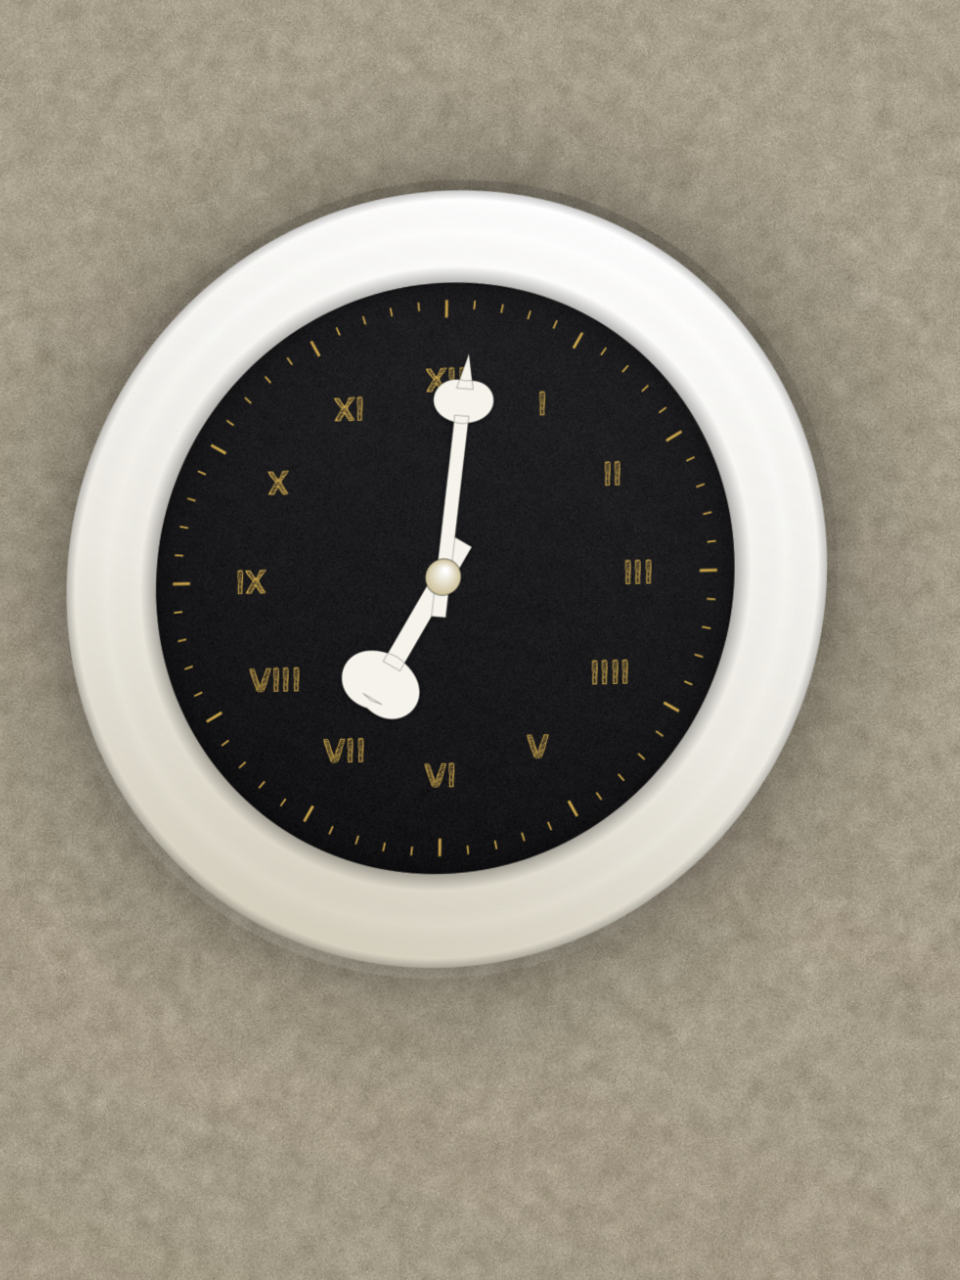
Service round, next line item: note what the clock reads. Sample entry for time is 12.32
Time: 7.01
